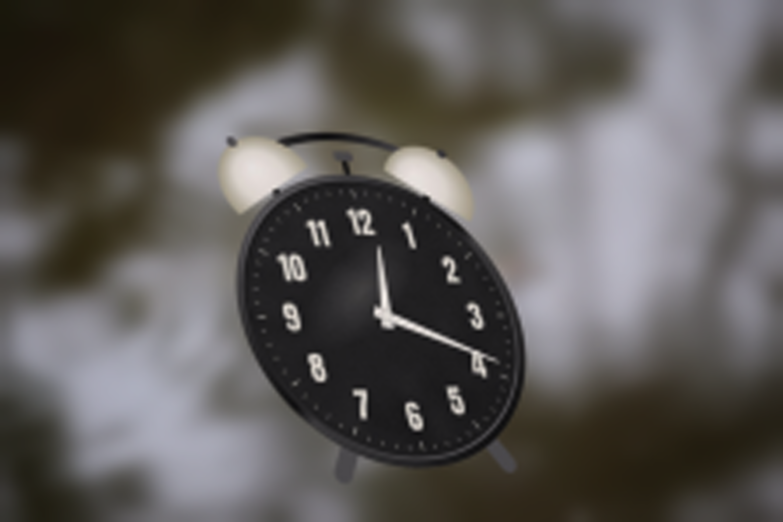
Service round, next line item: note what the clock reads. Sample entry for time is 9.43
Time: 12.19
